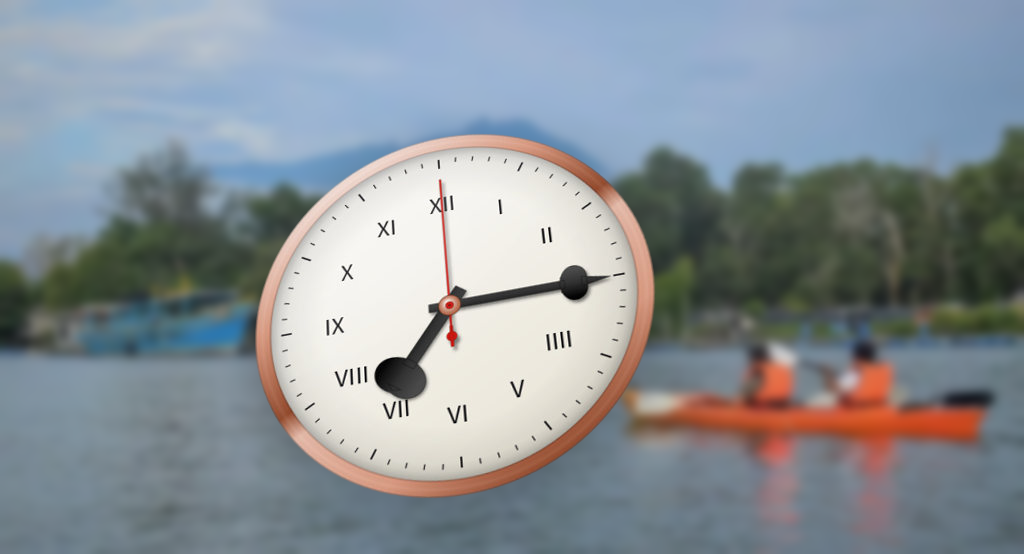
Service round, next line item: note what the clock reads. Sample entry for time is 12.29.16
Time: 7.15.00
